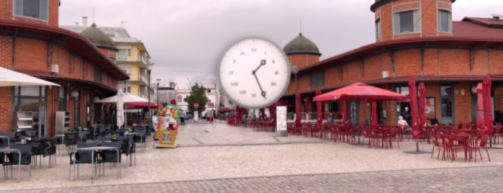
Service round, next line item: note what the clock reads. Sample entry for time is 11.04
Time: 1.26
